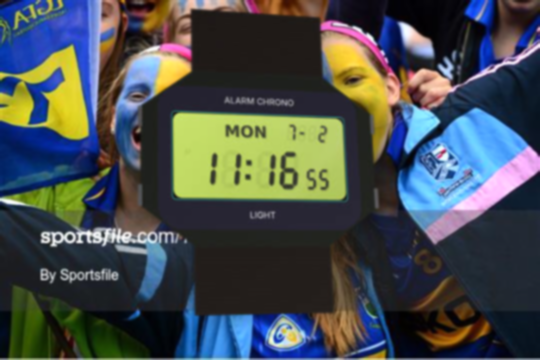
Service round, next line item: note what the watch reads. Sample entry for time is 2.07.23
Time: 11.16.55
